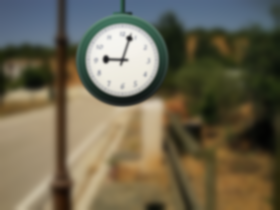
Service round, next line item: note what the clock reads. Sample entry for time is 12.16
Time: 9.03
